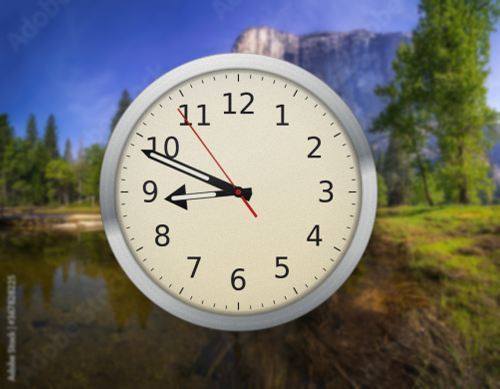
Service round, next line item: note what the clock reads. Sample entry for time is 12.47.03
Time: 8.48.54
